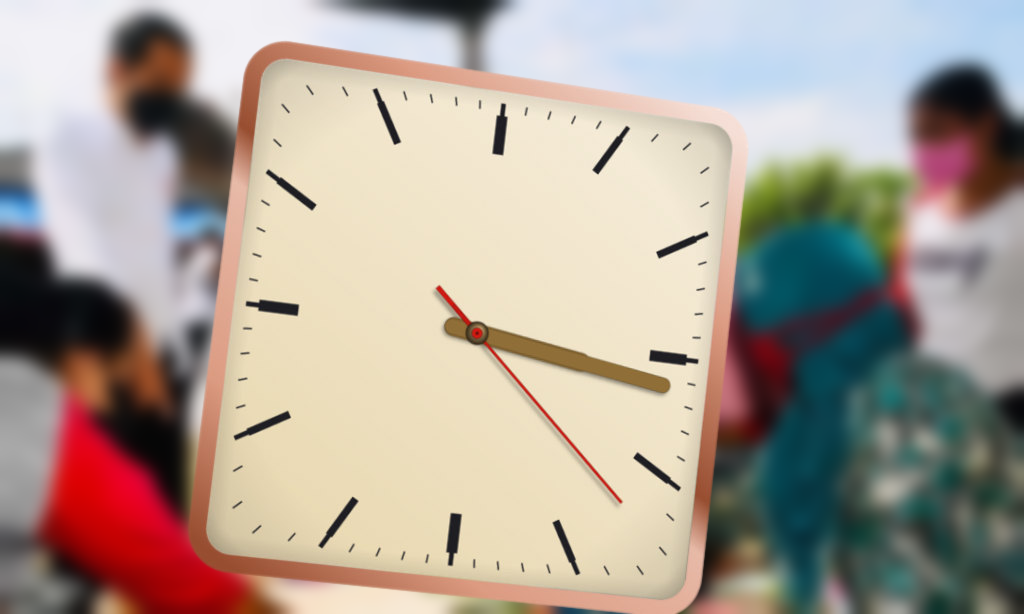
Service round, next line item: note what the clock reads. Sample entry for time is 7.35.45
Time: 3.16.22
